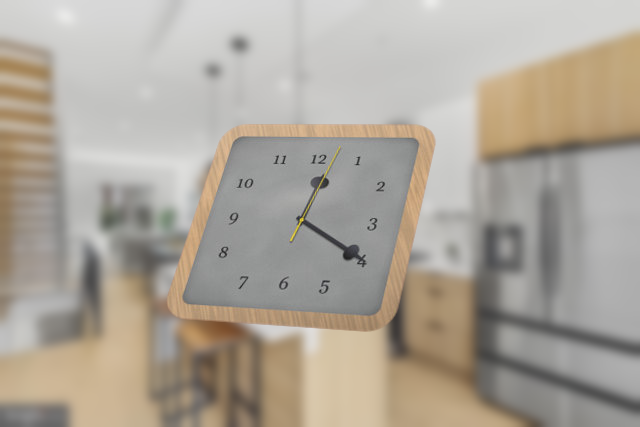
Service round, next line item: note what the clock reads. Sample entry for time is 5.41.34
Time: 12.20.02
